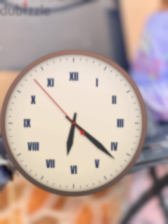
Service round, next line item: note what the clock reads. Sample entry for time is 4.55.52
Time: 6.21.53
